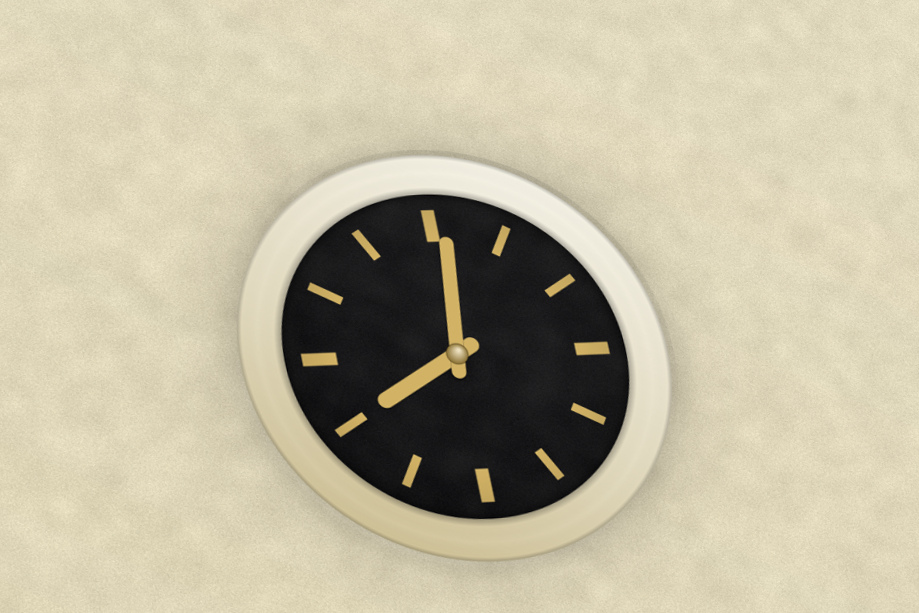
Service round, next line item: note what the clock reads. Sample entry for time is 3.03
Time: 8.01
